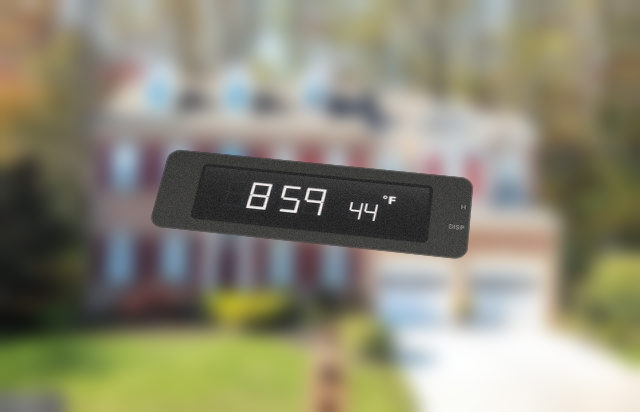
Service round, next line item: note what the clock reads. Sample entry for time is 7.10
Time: 8.59
